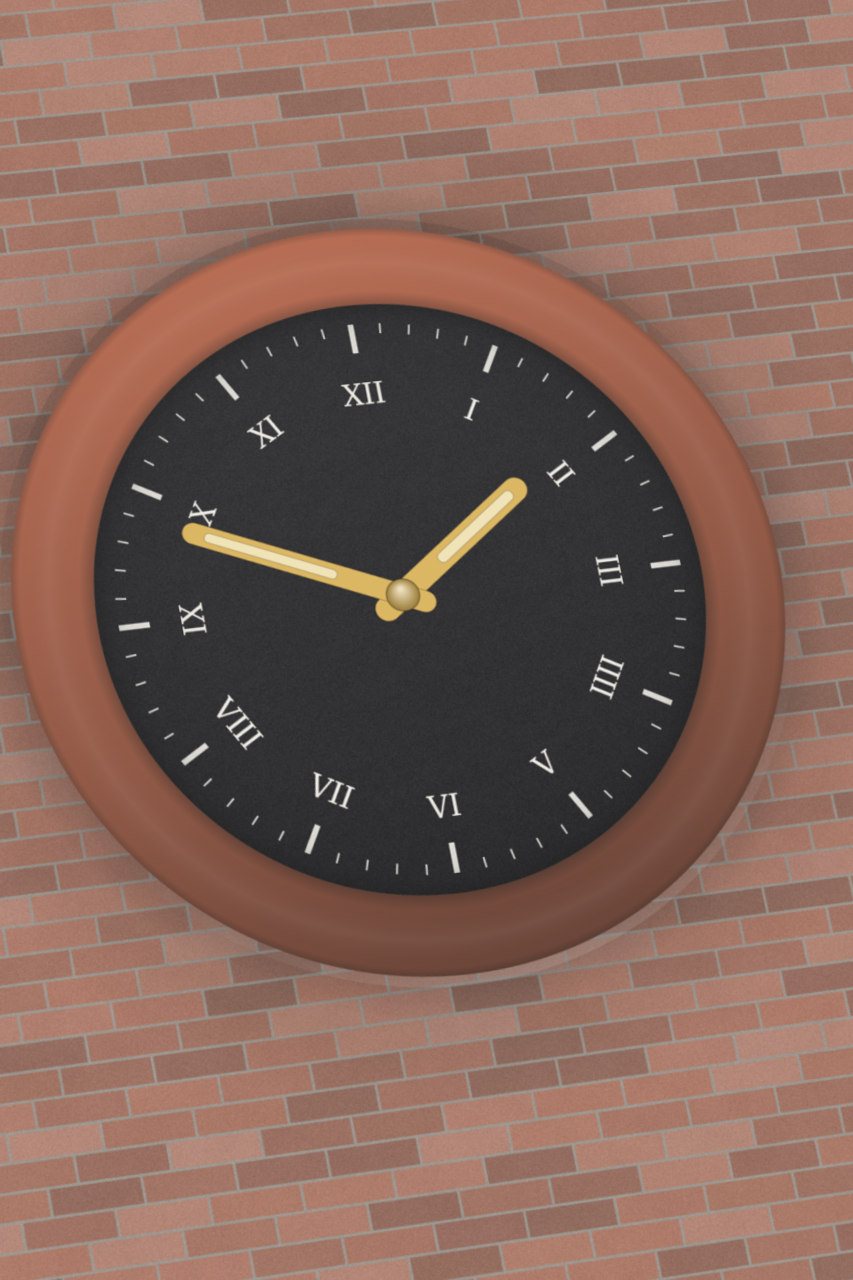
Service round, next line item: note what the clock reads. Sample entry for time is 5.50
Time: 1.49
